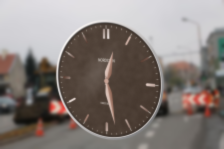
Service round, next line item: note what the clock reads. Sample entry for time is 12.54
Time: 12.28
